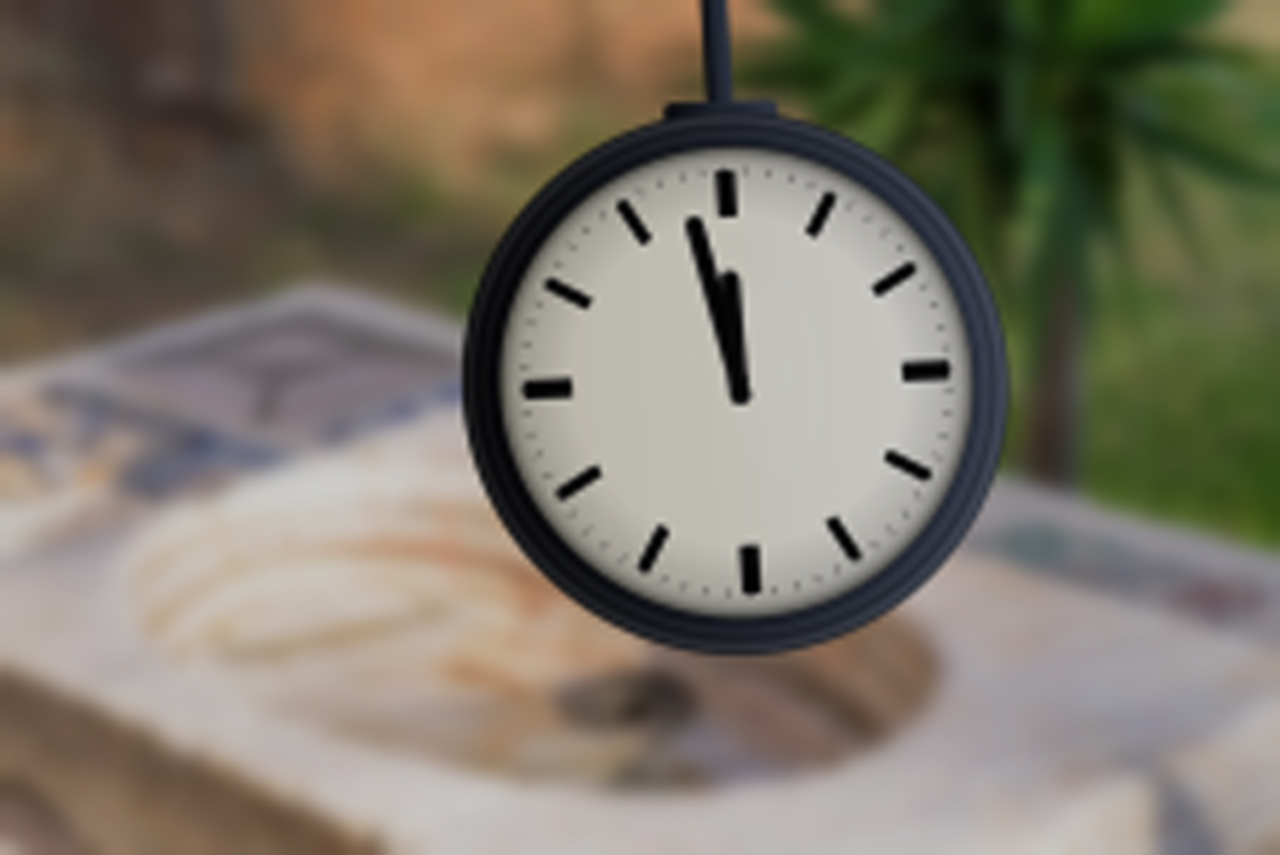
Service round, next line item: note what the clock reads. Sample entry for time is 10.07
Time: 11.58
